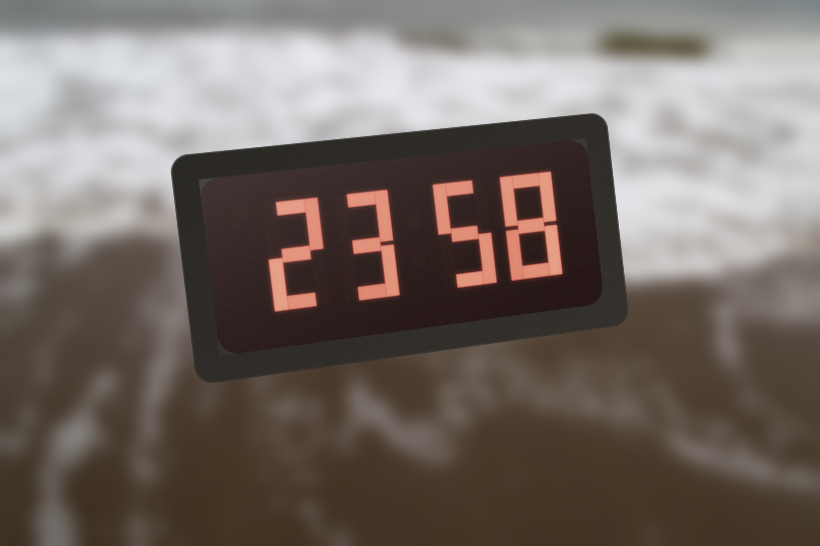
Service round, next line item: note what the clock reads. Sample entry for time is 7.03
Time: 23.58
